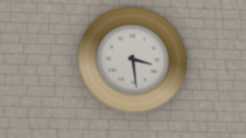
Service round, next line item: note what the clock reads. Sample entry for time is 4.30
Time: 3.29
